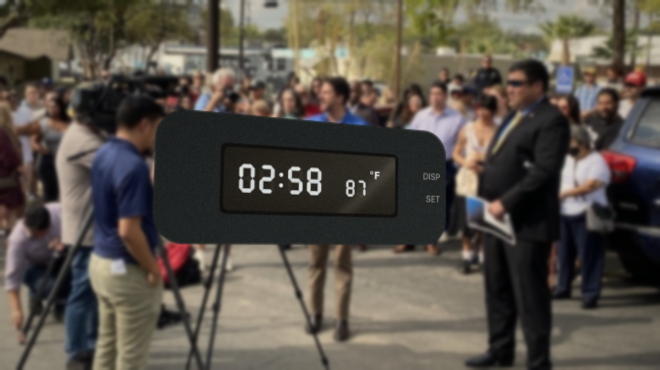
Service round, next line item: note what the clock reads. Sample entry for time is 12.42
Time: 2.58
